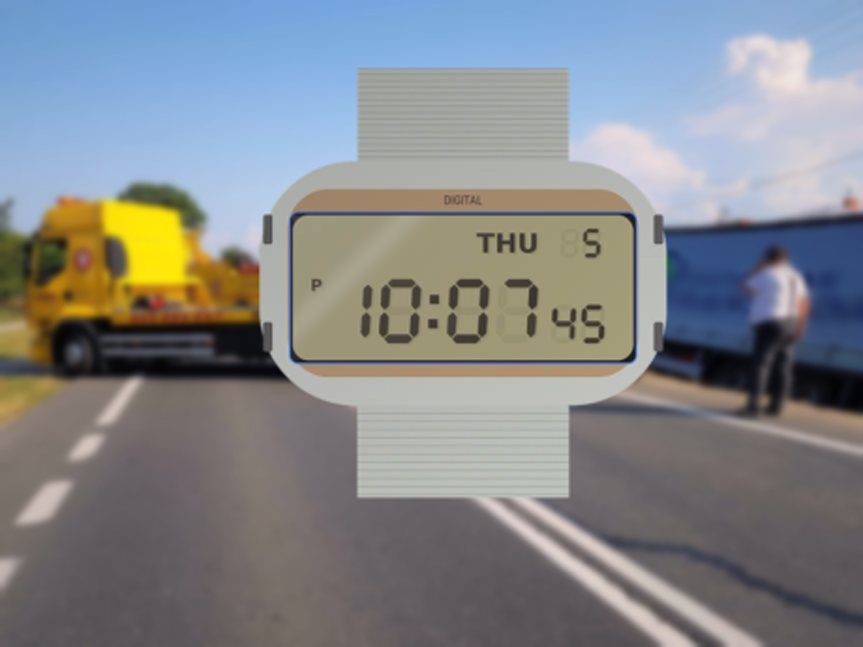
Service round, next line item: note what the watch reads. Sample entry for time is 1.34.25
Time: 10.07.45
